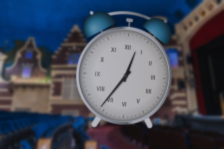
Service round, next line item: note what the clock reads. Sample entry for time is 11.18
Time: 12.36
